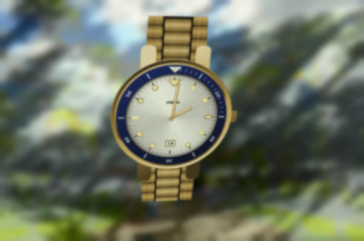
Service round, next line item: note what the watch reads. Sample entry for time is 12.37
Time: 2.01
